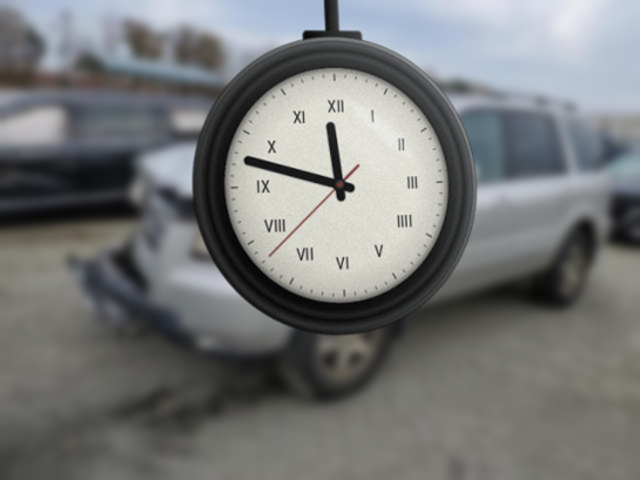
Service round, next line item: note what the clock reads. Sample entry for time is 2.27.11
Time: 11.47.38
